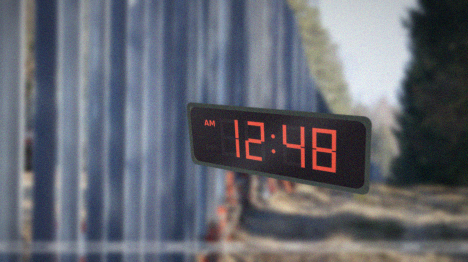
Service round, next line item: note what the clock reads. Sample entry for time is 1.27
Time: 12.48
